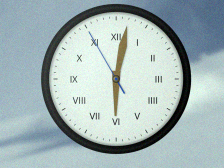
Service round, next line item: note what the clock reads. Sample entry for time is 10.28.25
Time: 6.01.55
